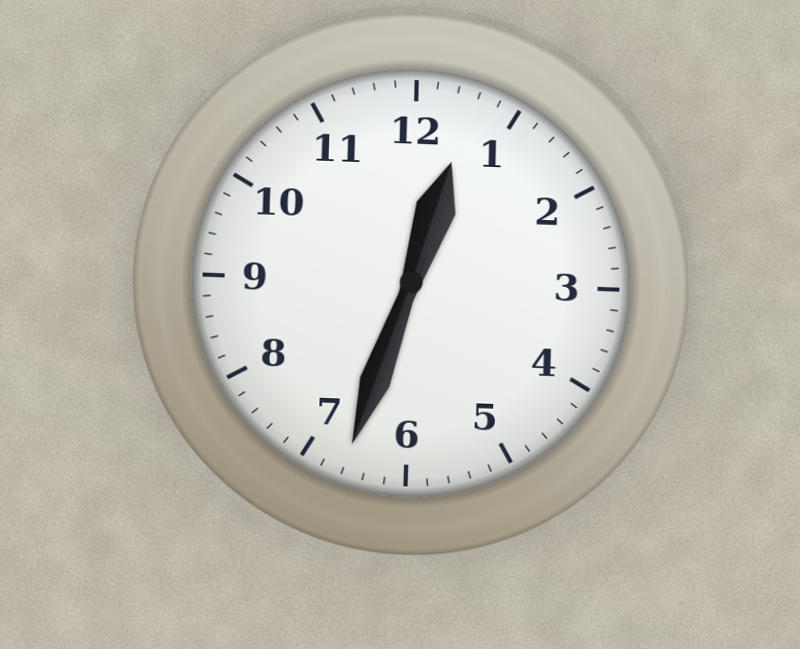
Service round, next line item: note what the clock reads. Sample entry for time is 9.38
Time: 12.33
